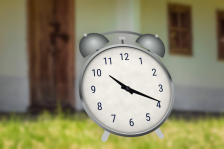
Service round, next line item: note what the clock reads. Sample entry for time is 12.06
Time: 10.19
